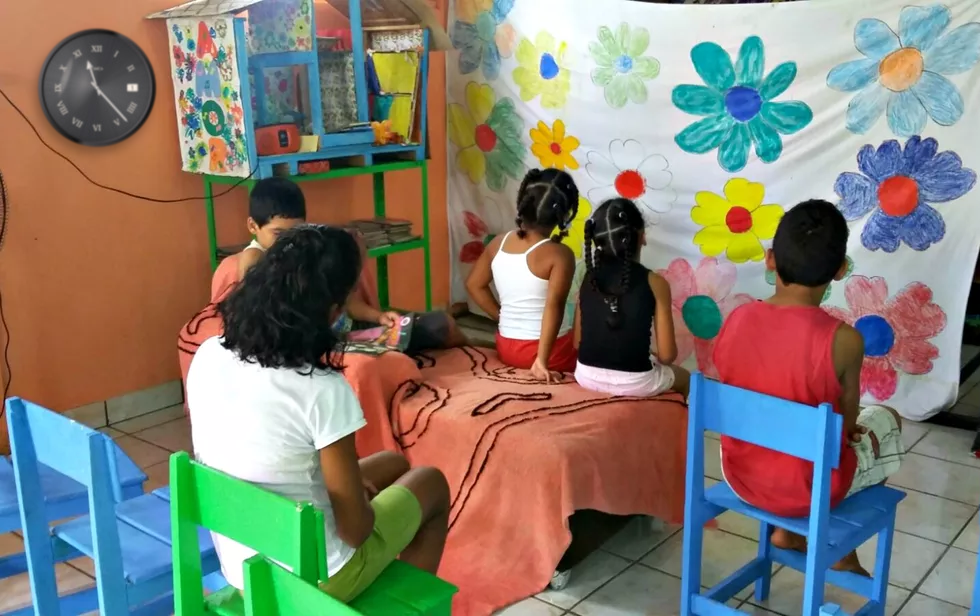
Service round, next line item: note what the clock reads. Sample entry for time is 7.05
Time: 11.23
